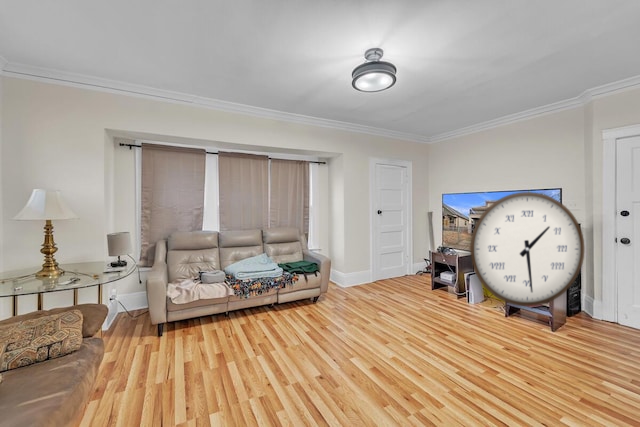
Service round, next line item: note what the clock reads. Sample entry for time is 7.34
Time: 1.29
